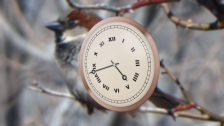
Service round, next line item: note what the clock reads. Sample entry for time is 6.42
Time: 4.43
